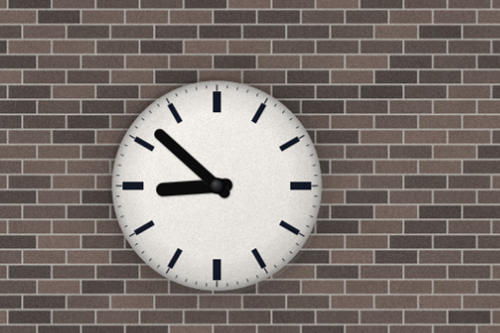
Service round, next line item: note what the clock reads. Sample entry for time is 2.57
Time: 8.52
